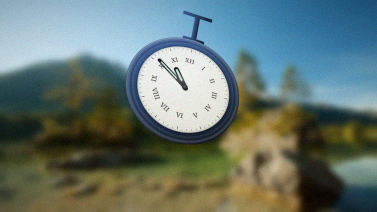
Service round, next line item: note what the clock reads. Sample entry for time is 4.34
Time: 10.51
